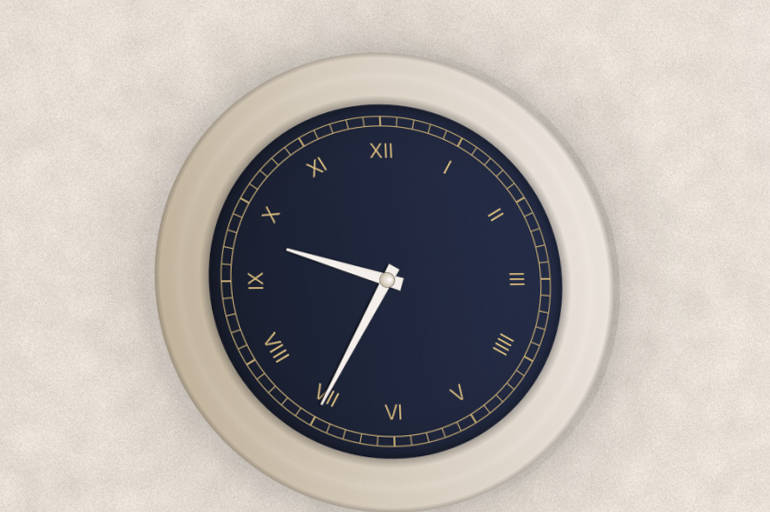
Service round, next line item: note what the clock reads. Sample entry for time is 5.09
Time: 9.35
